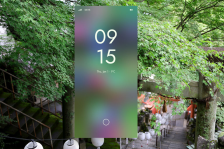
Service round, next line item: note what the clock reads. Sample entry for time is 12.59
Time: 9.15
